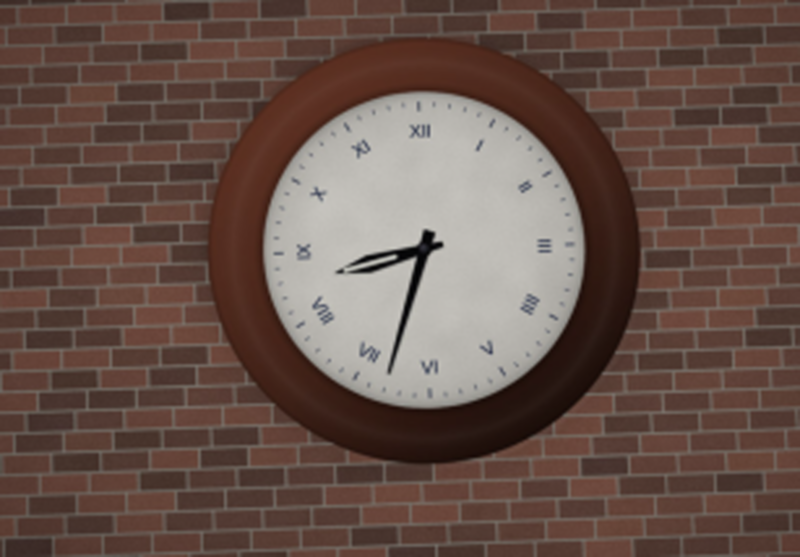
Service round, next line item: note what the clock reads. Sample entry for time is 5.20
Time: 8.33
